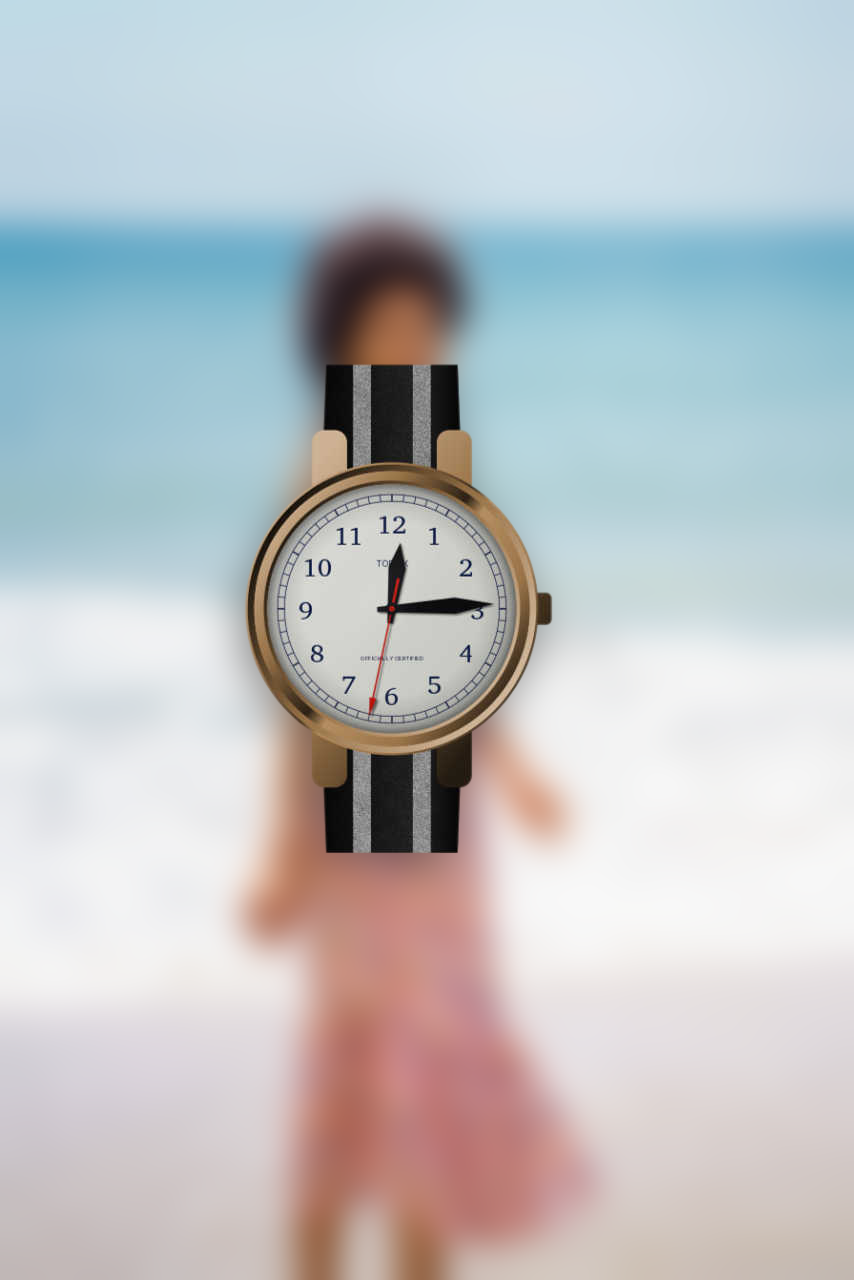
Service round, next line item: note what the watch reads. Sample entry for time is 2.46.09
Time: 12.14.32
